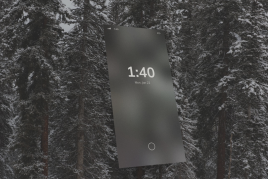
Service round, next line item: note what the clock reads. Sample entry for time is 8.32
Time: 1.40
